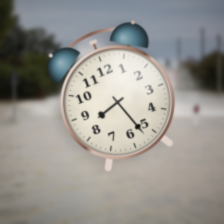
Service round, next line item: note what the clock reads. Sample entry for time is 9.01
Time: 8.27
